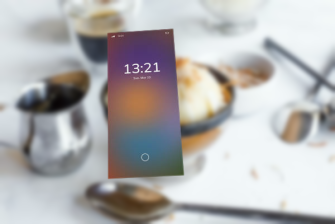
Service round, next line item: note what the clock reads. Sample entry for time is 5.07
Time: 13.21
